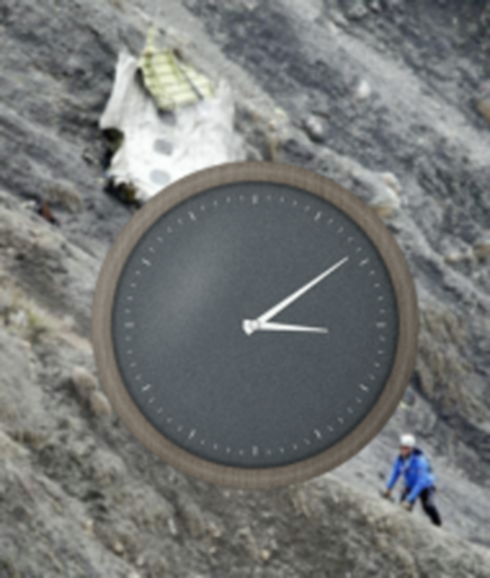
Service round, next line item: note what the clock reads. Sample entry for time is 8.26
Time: 3.09
